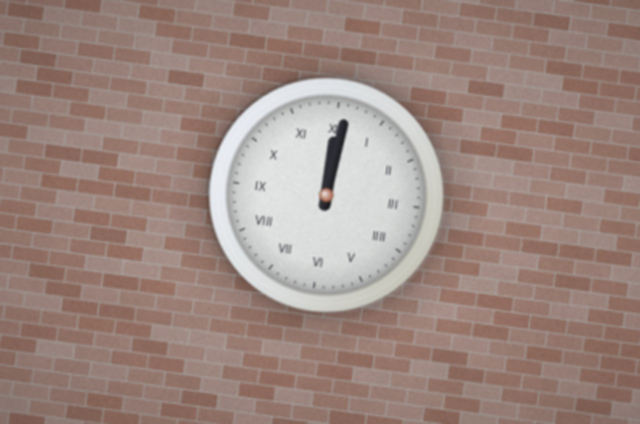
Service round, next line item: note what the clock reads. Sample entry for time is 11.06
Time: 12.01
